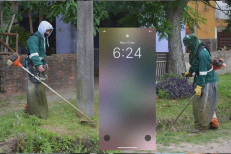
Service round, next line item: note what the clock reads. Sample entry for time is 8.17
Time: 6.24
